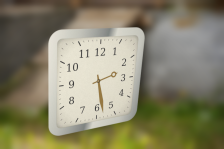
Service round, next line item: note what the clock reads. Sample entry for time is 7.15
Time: 2.28
